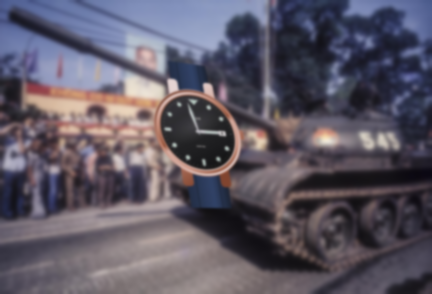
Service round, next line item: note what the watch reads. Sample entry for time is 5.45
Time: 2.58
